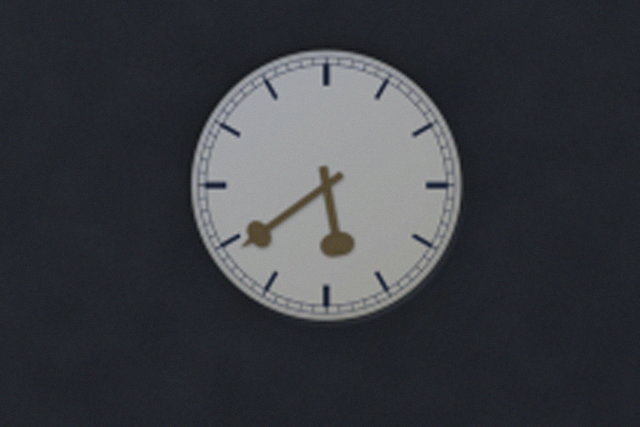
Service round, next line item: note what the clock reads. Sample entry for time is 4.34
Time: 5.39
